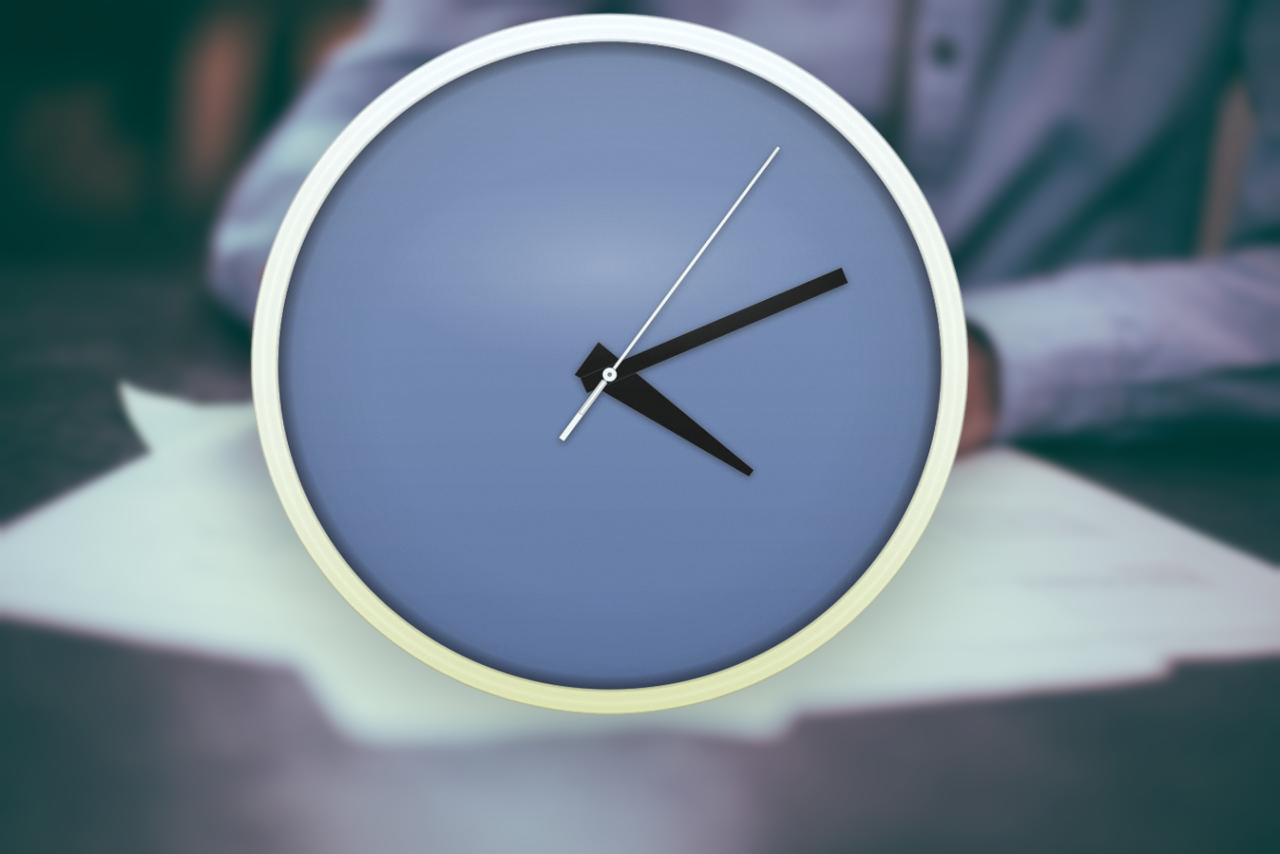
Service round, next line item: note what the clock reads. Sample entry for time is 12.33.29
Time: 4.11.06
